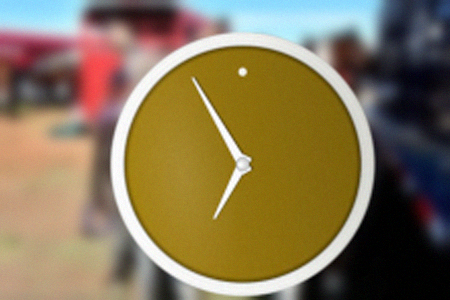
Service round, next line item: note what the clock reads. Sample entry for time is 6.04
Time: 6.55
